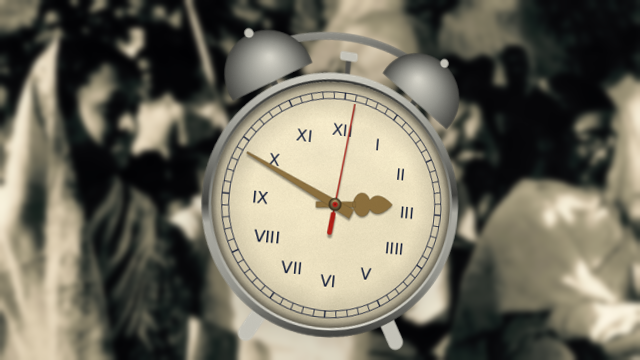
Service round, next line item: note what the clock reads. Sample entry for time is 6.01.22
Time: 2.49.01
